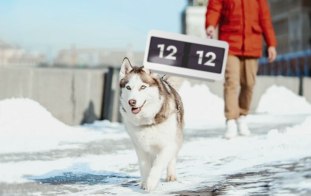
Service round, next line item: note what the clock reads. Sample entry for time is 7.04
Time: 12.12
